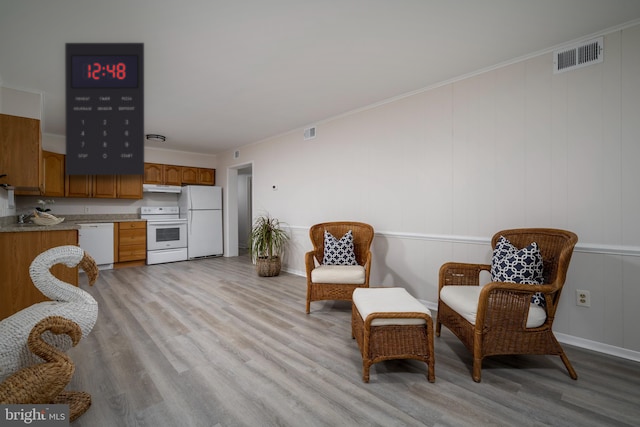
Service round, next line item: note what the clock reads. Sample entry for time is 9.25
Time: 12.48
